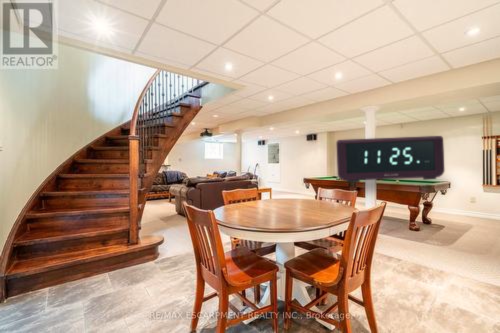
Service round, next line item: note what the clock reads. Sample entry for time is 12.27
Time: 11.25
